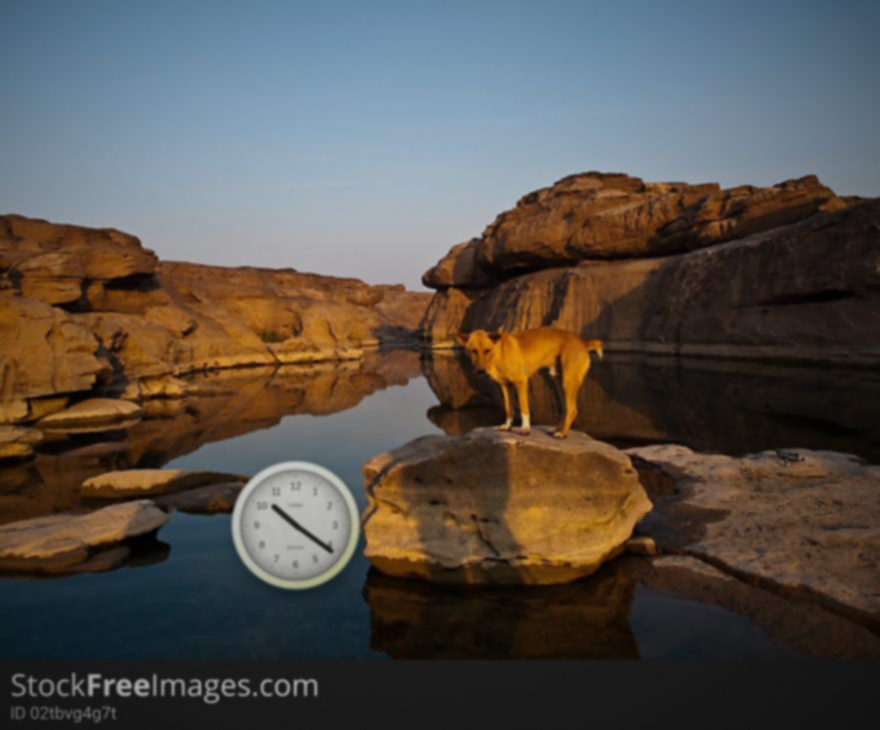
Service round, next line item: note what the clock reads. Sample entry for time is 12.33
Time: 10.21
